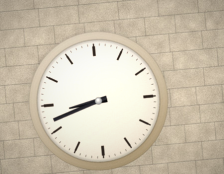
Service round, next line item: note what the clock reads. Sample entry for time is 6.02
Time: 8.42
